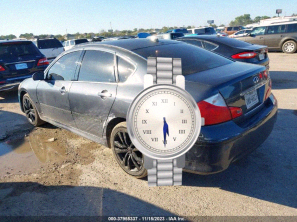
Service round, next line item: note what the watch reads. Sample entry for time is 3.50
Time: 5.30
